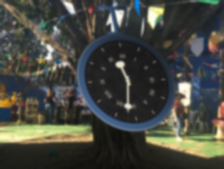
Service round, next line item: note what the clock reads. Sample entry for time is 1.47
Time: 11.32
